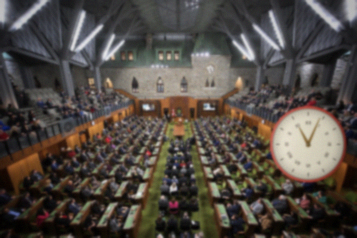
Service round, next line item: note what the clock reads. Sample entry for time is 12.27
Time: 11.04
